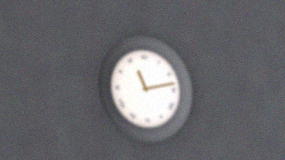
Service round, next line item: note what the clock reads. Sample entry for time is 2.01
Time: 11.13
